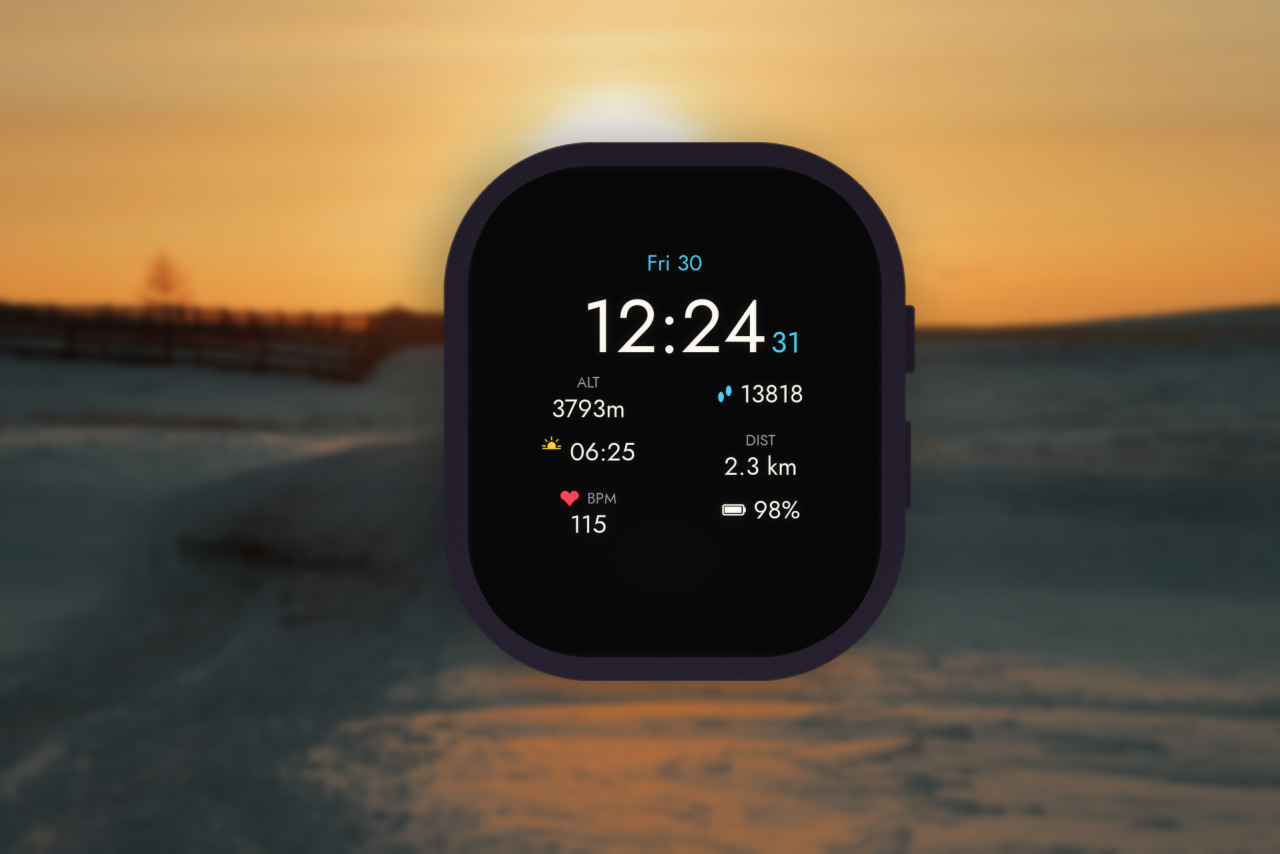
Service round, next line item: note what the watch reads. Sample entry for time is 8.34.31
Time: 12.24.31
